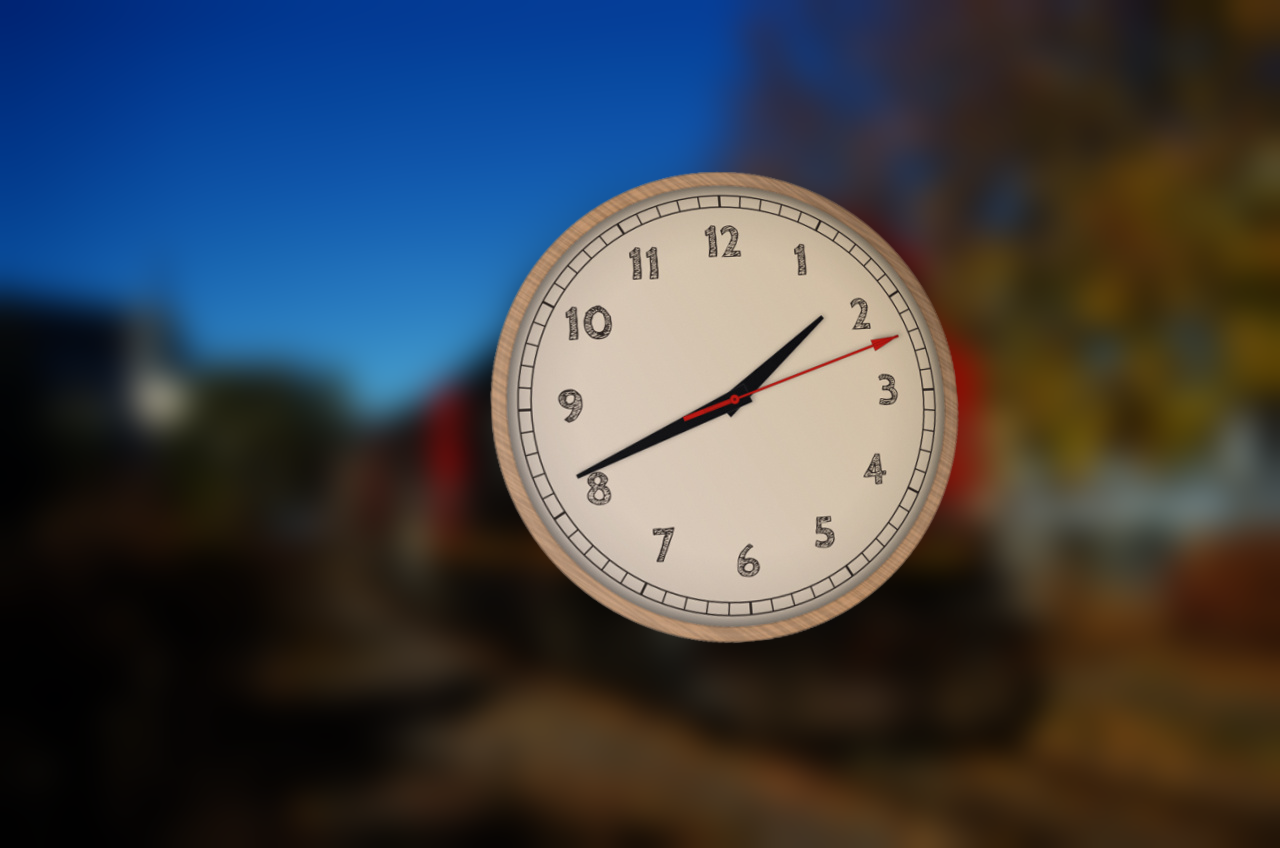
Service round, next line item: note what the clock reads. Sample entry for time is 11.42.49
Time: 1.41.12
